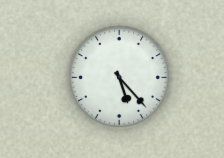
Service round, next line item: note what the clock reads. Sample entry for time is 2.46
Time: 5.23
